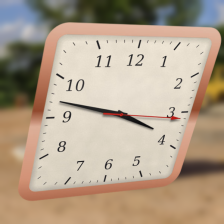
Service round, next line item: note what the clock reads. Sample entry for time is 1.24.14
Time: 3.47.16
